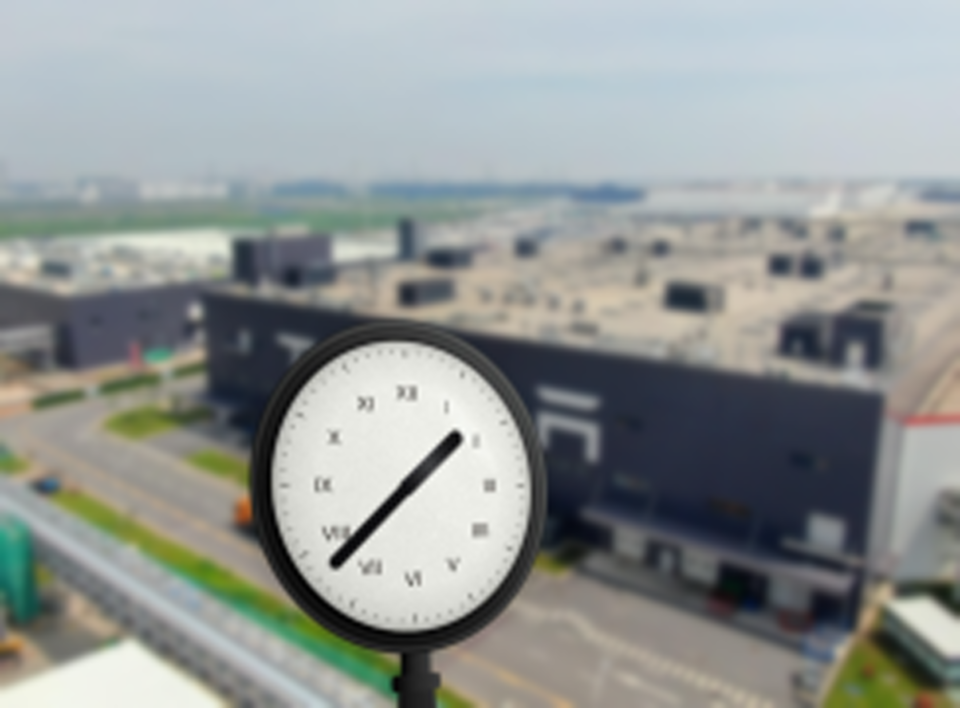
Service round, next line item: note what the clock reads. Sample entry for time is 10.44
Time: 1.38
